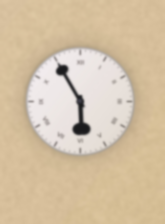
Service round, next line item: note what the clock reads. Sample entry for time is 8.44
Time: 5.55
